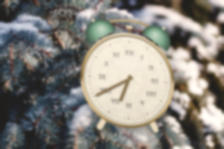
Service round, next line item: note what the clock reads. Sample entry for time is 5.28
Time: 6.40
